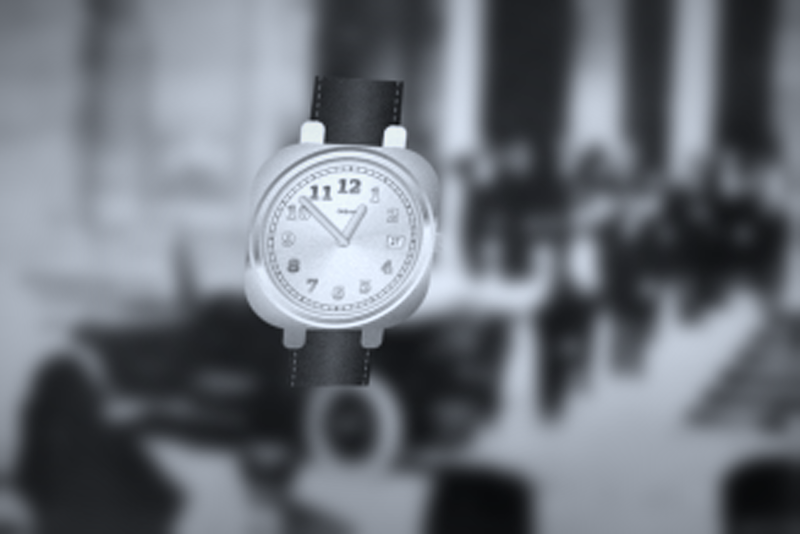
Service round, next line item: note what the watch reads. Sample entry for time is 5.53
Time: 12.52
